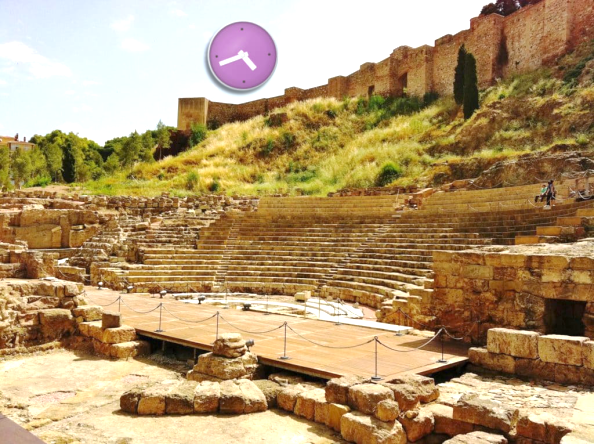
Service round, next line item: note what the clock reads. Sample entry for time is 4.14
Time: 4.42
